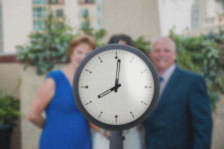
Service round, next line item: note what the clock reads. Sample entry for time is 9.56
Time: 8.01
